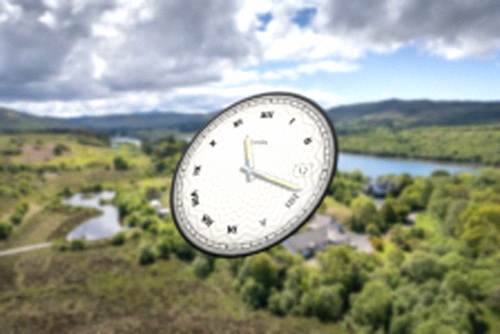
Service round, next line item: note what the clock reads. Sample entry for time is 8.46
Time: 11.18
